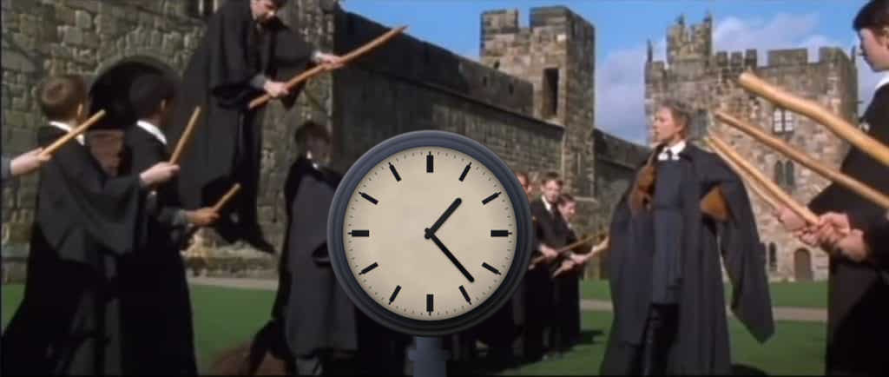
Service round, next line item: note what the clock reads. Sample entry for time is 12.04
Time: 1.23
